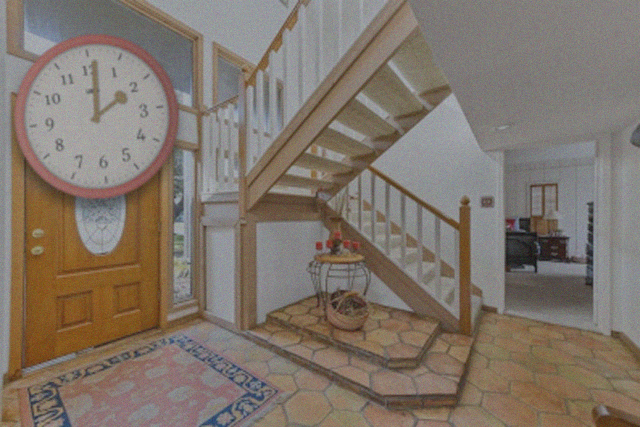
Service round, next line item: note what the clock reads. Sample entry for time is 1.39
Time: 2.01
